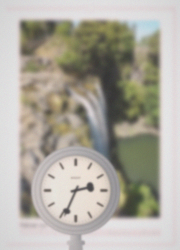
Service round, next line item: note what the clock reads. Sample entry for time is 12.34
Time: 2.34
